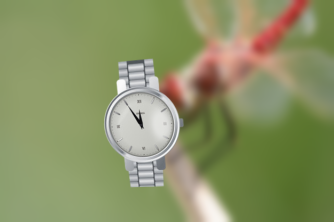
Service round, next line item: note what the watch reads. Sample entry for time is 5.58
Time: 11.55
